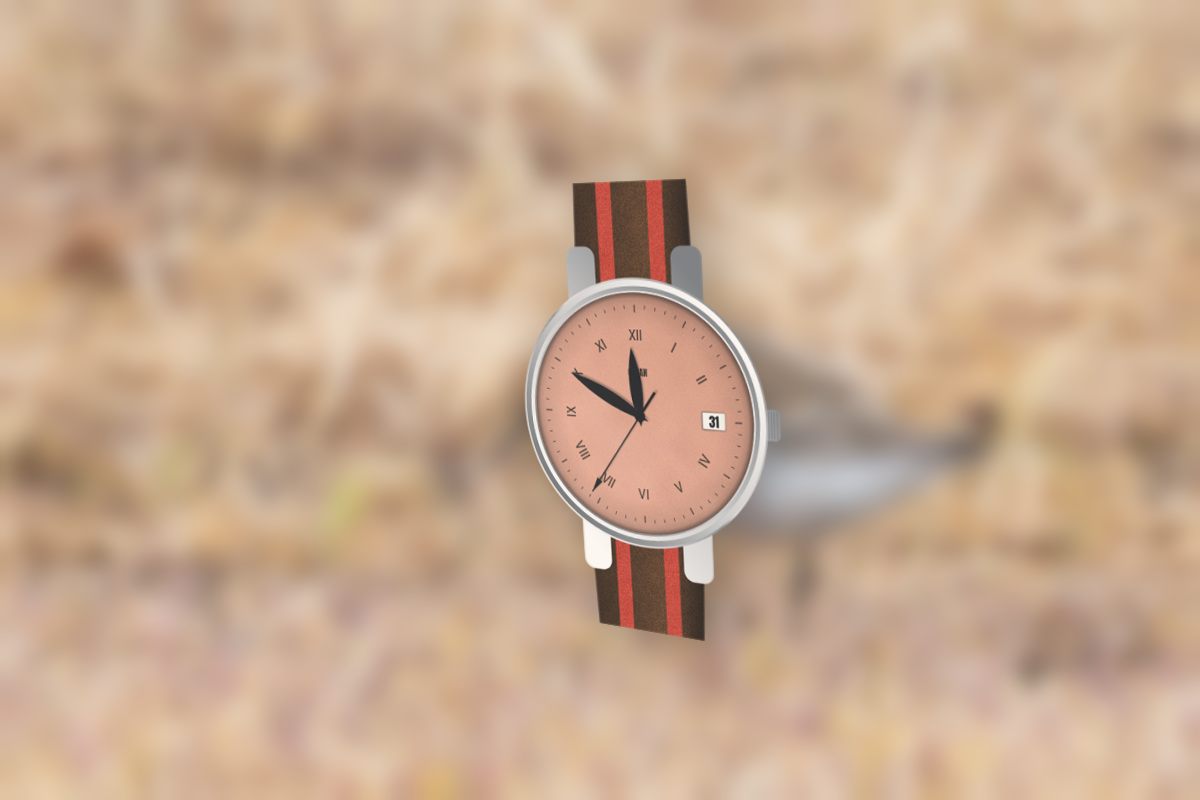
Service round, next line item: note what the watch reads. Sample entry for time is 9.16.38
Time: 11.49.36
